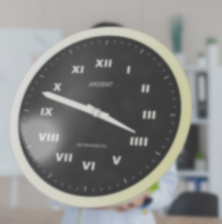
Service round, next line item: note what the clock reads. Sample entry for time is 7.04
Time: 3.48
